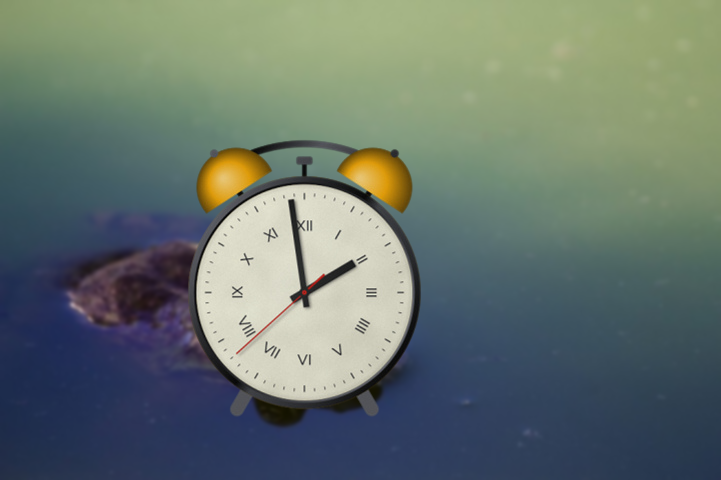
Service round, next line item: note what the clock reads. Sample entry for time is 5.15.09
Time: 1.58.38
